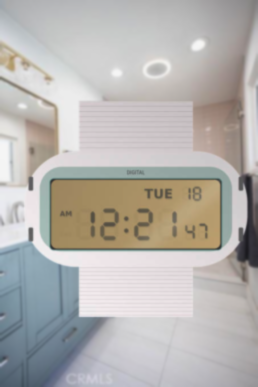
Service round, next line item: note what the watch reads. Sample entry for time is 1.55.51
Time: 12.21.47
